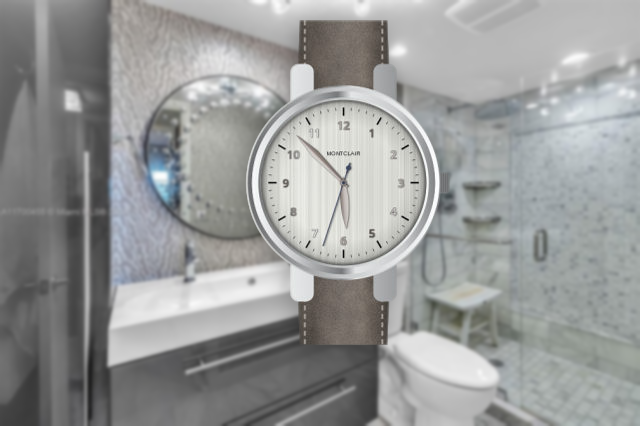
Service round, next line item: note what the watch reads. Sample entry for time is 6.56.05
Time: 5.52.33
